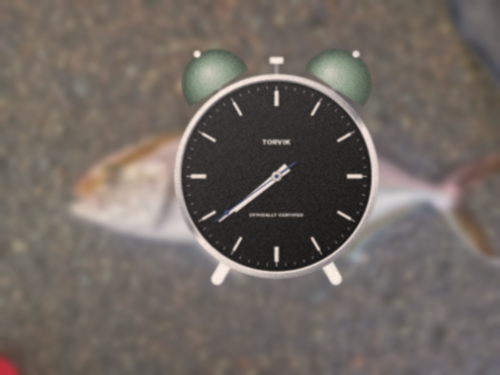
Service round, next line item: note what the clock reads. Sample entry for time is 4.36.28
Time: 7.38.39
